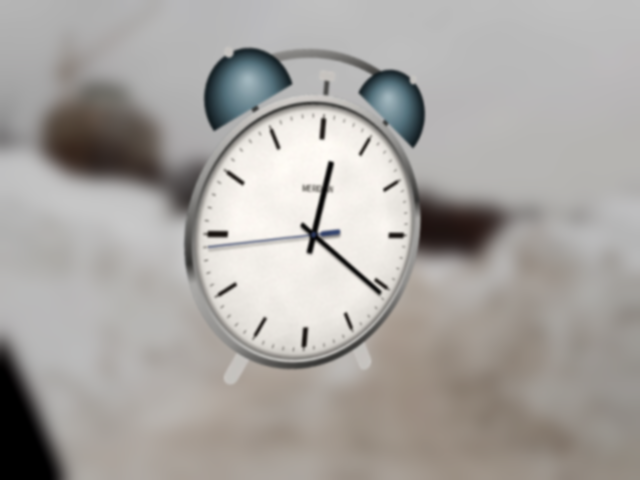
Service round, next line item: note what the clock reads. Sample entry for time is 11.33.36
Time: 12.20.44
